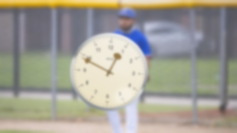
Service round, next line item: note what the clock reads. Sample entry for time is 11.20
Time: 12.49
